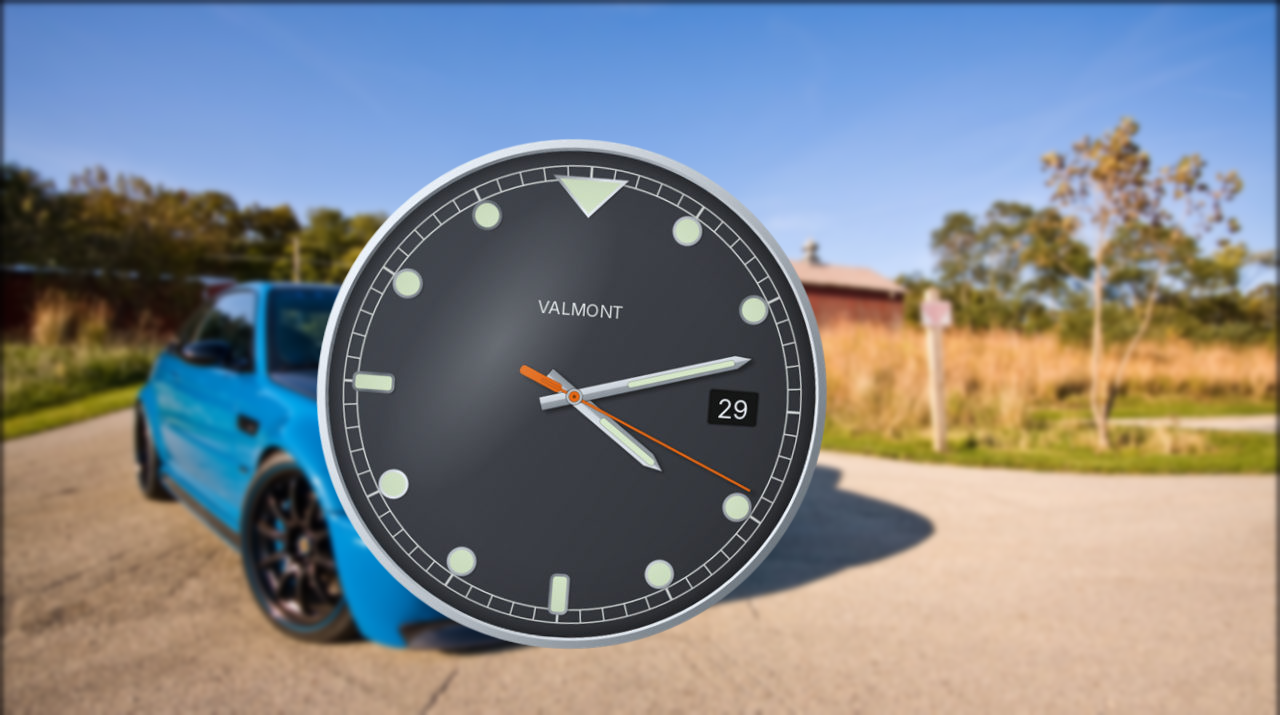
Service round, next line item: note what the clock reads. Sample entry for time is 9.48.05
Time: 4.12.19
